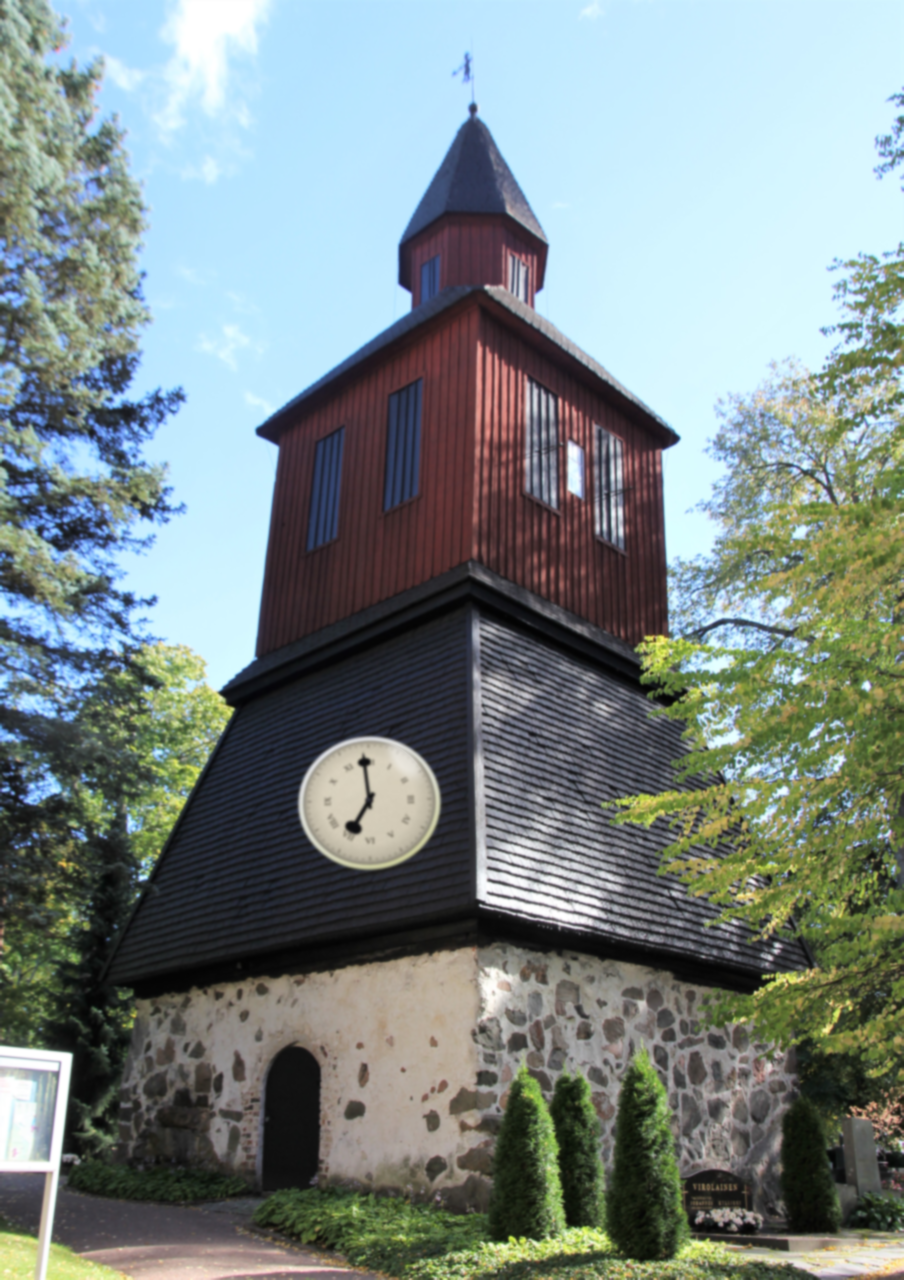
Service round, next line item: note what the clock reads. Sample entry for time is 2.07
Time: 6.59
